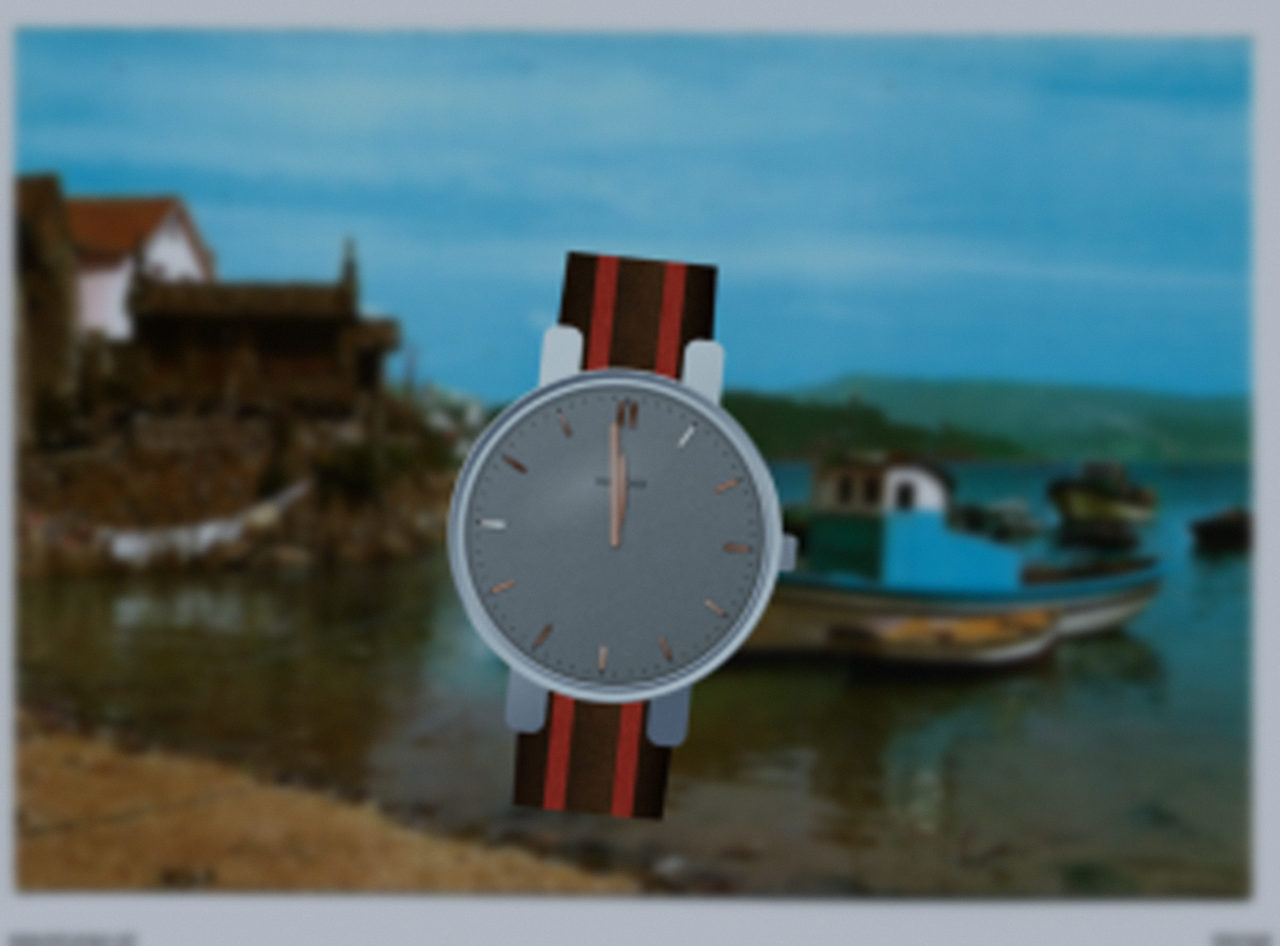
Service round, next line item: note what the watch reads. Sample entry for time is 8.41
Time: 11.59
